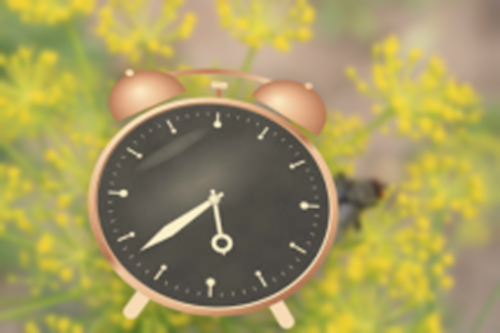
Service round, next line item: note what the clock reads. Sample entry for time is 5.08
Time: 5.38
